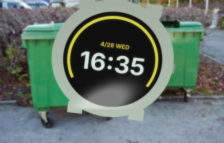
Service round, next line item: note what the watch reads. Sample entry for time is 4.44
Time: 16.35
